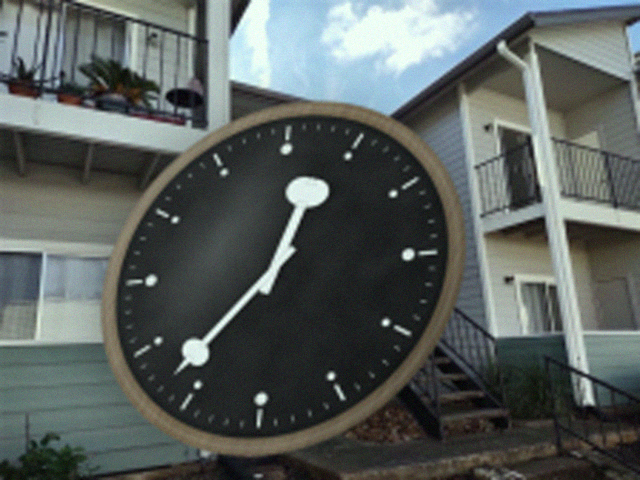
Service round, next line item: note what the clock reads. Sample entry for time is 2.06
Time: 12.37
